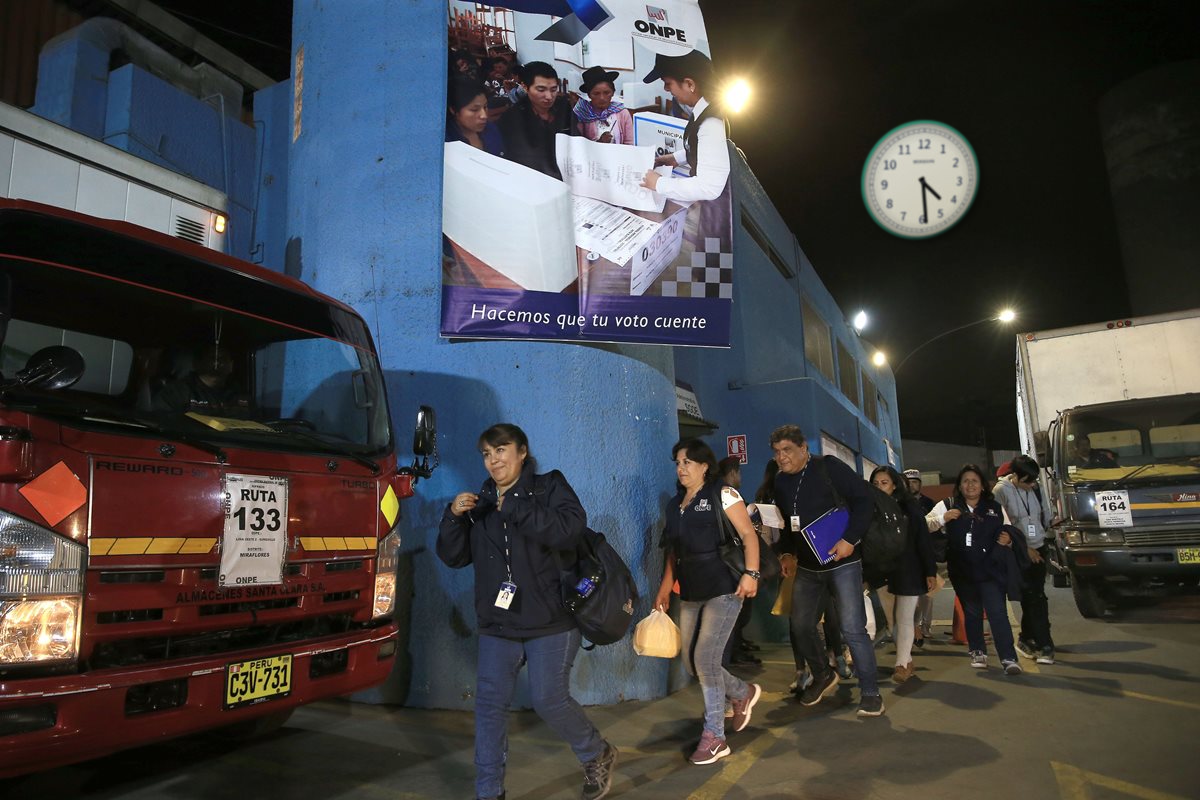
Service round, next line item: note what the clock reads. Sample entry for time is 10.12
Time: 4.29
